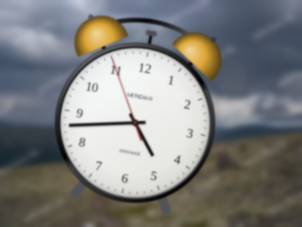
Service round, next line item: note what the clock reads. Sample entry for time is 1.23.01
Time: 4.42.55
